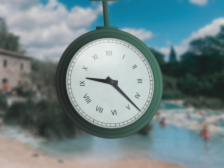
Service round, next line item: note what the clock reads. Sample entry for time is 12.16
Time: 9.23
